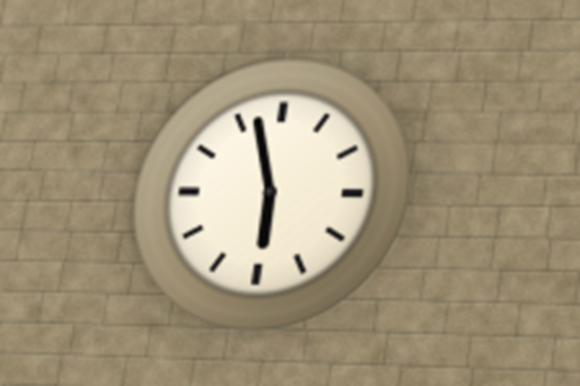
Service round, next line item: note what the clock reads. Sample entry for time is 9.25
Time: 5.57
